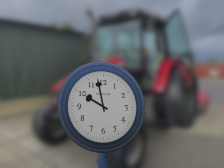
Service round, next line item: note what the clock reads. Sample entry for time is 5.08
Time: 9.58
